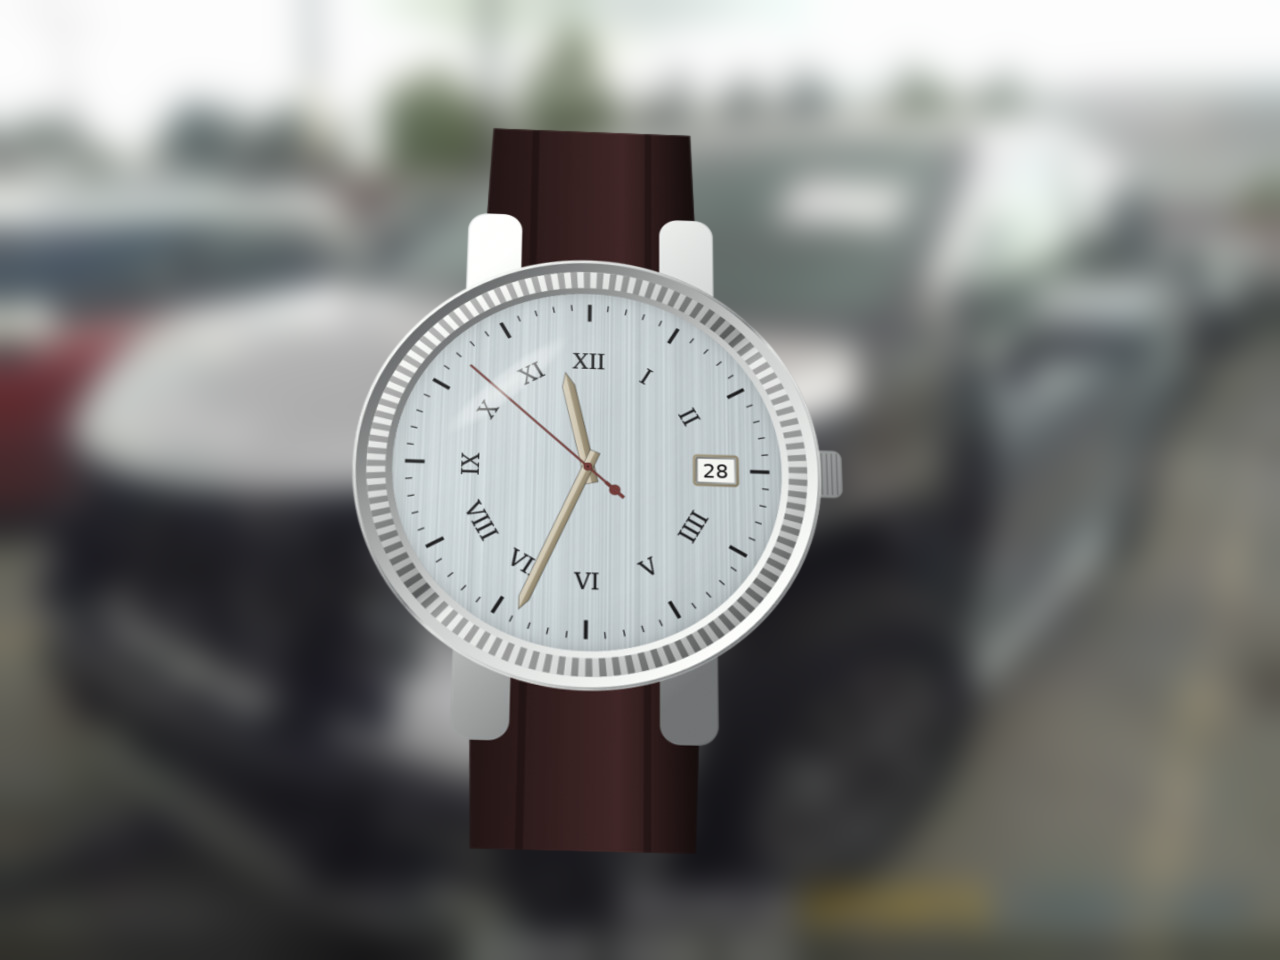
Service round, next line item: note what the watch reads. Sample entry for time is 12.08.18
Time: 11.33.52
